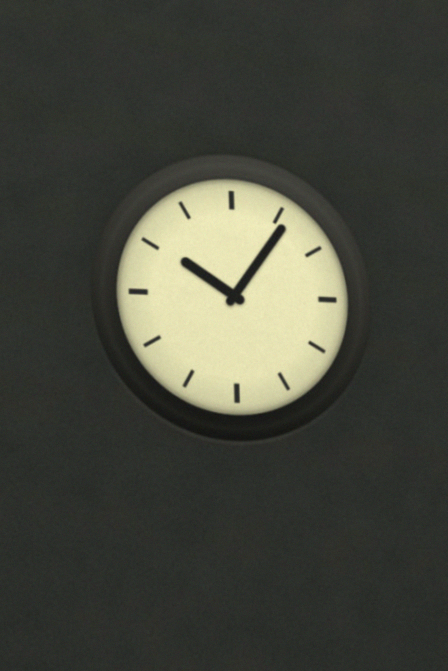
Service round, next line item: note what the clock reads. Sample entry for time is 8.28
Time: 10.06
